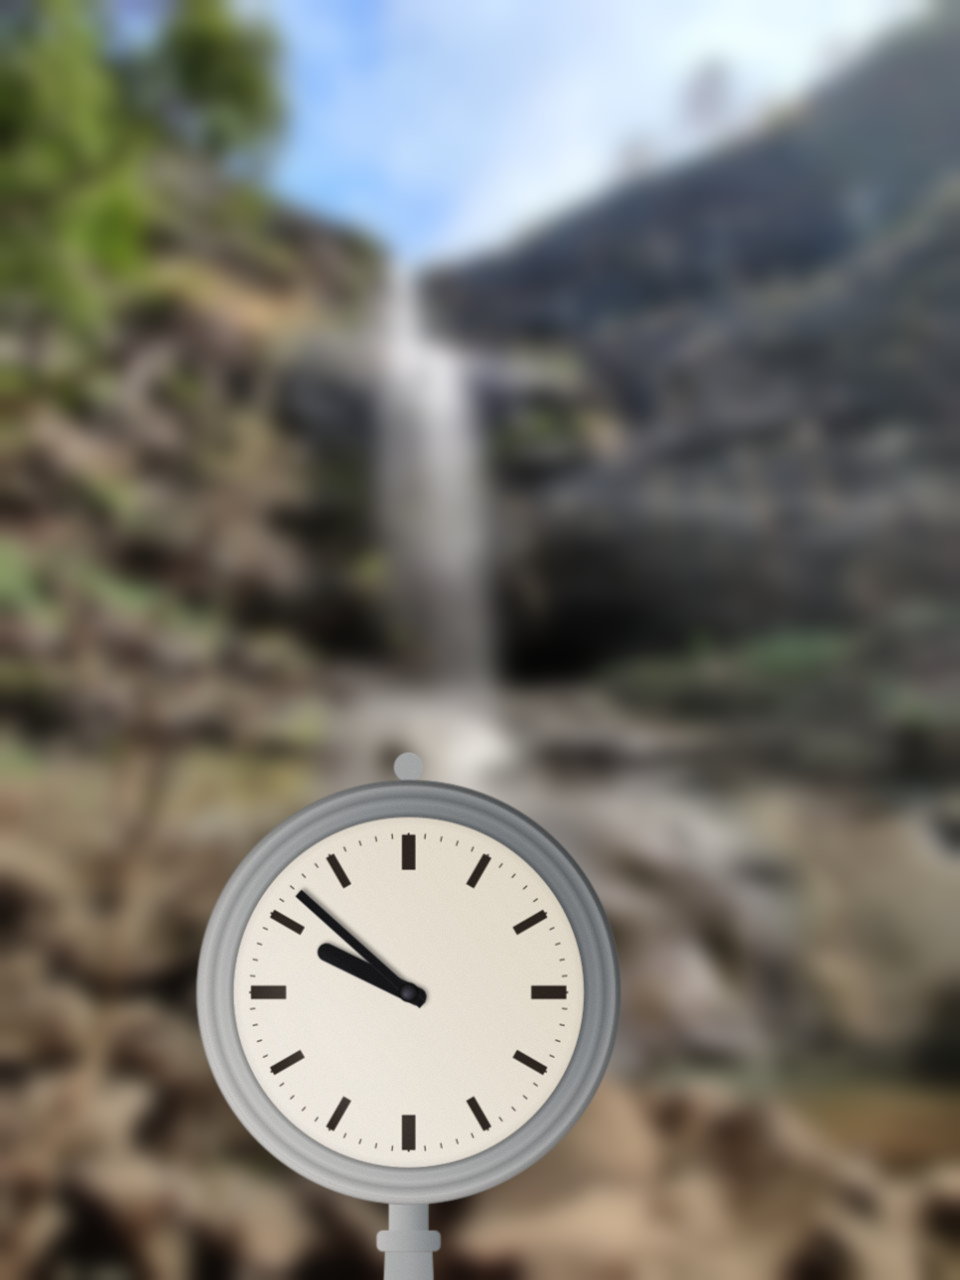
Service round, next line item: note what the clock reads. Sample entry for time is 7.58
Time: 9.52
